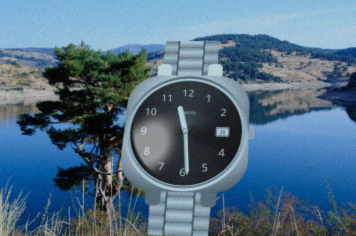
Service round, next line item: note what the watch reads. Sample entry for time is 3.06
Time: 11.29
